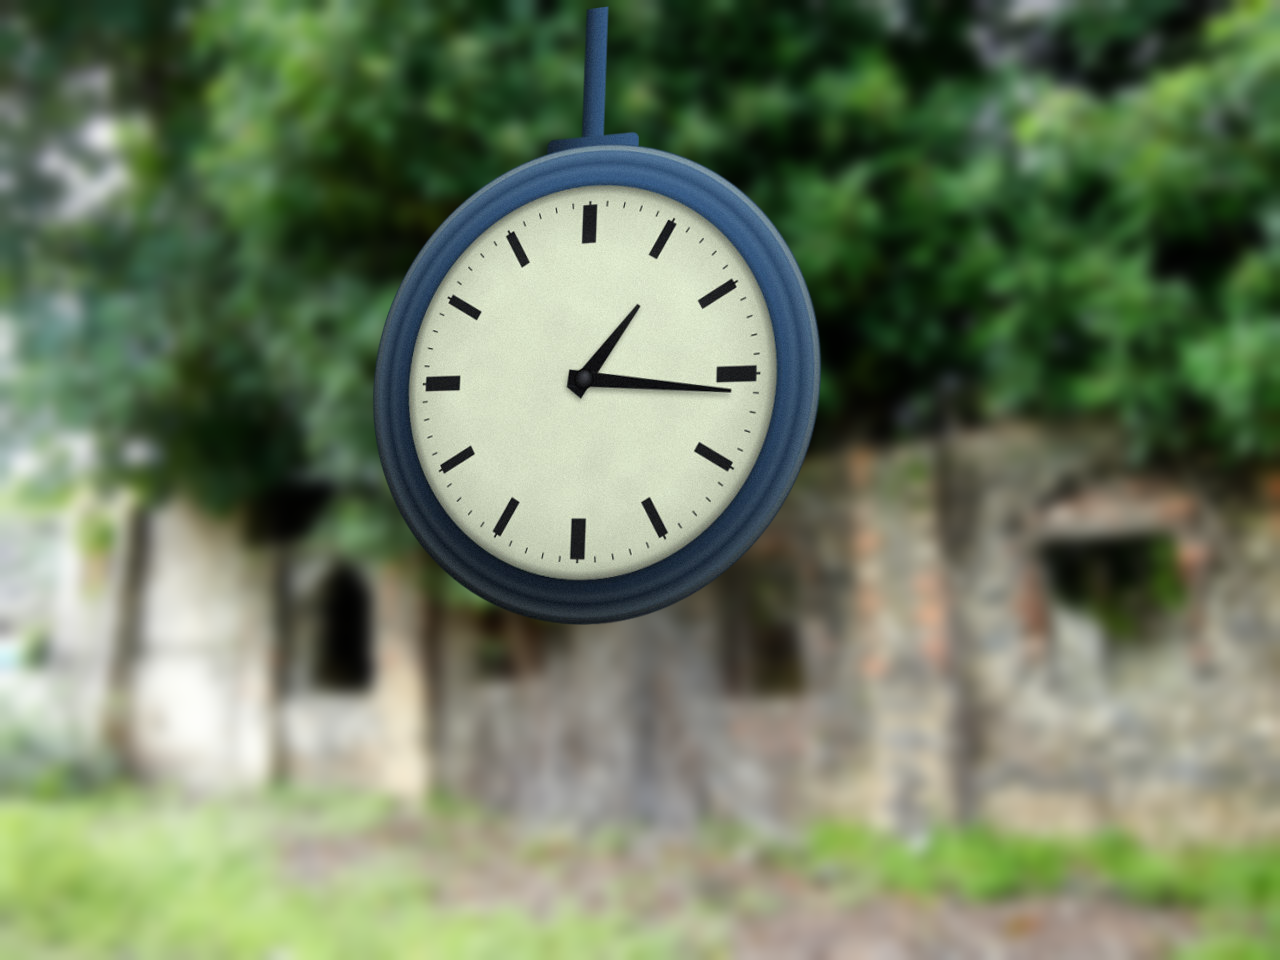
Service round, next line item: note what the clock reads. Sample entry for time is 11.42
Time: 1.16
